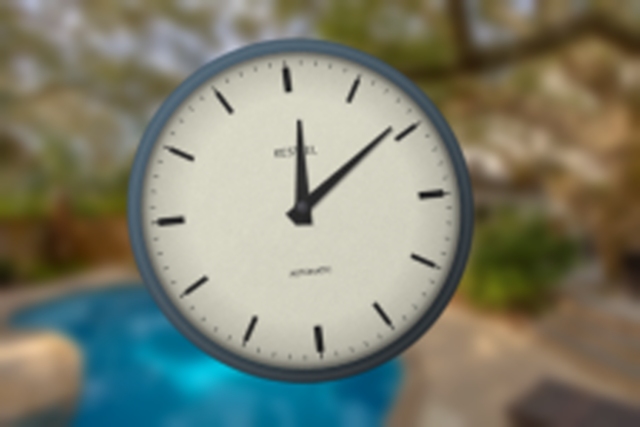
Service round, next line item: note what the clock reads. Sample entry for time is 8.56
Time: 12.09
